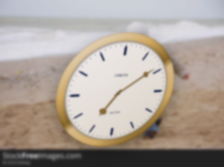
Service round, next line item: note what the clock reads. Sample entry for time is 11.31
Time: 7.09
